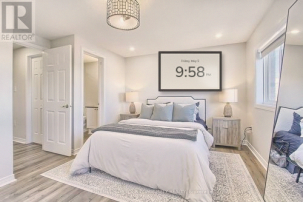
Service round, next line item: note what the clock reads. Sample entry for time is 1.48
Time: 9.58
